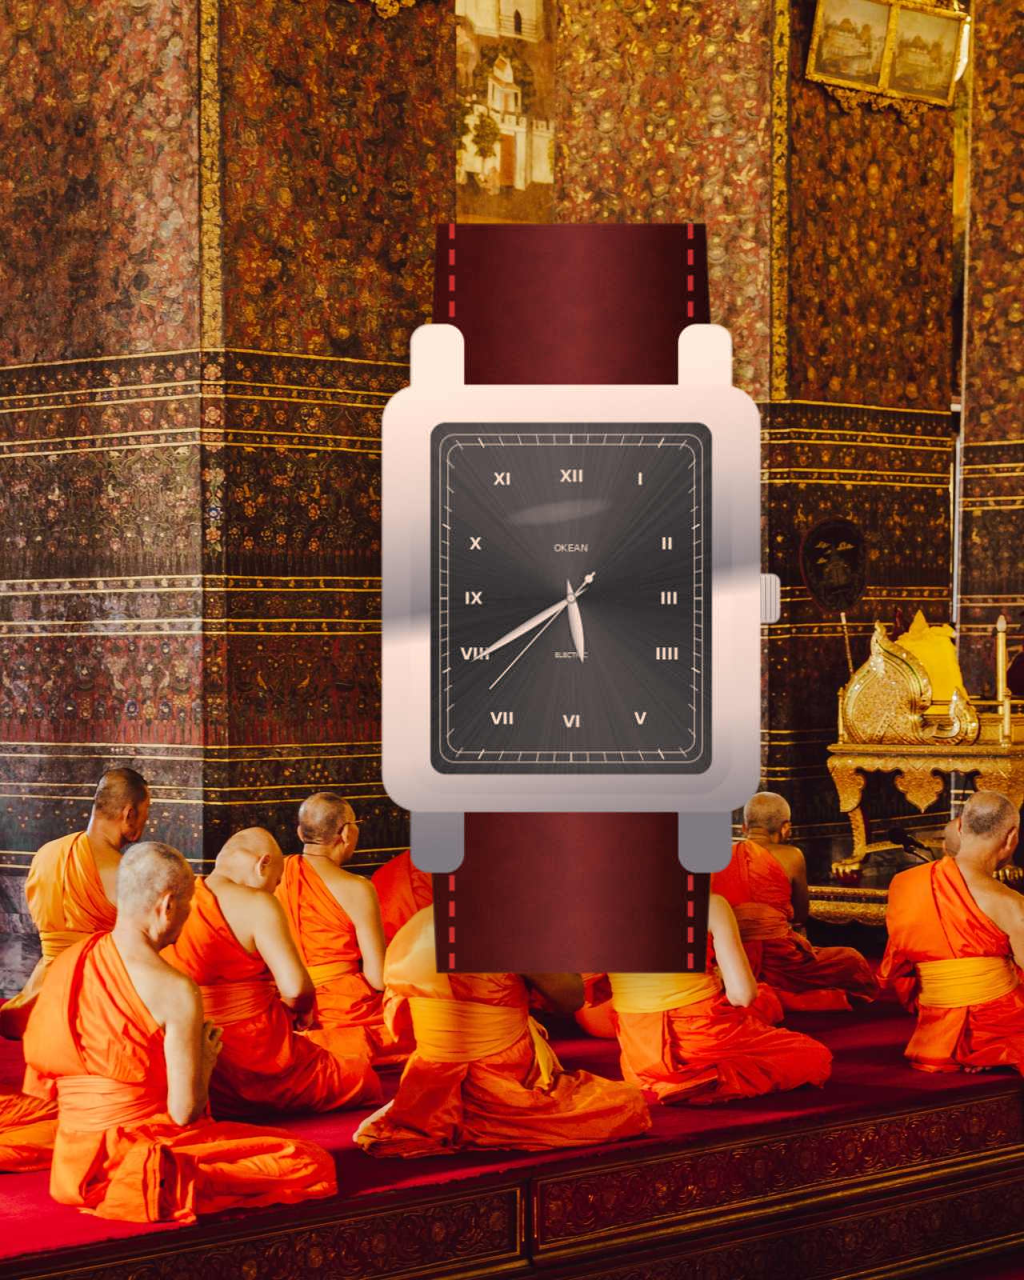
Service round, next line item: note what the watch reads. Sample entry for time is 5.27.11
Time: 5.39.37
